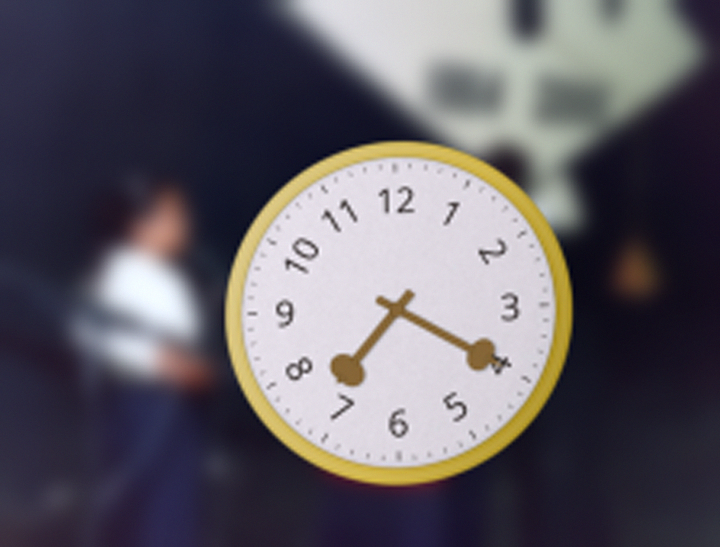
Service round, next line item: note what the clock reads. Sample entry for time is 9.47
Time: 7.20
